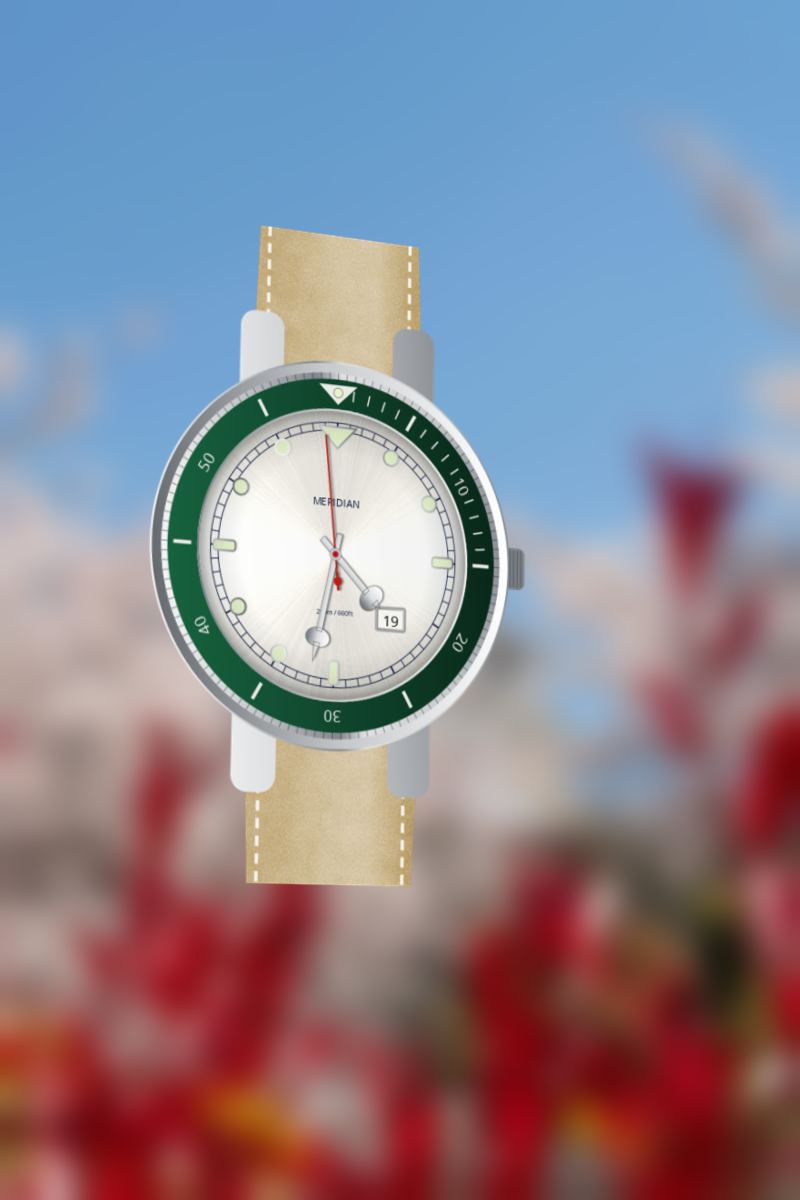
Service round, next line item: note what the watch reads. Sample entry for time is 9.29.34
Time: 4.31.59
